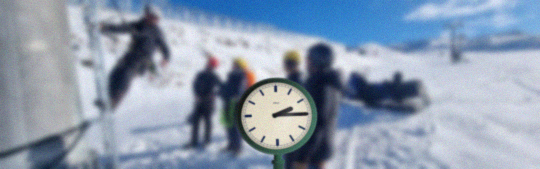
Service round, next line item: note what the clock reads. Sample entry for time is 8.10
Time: 2.15
